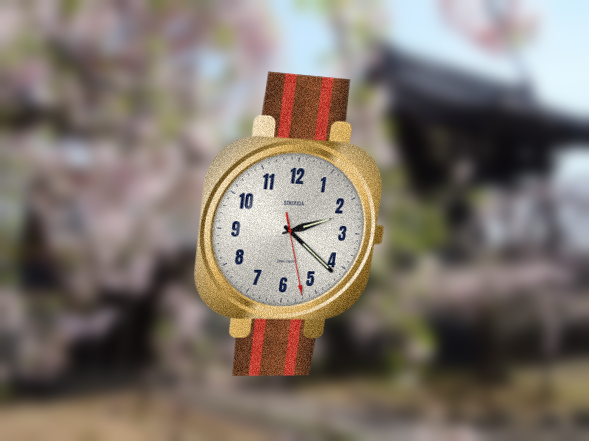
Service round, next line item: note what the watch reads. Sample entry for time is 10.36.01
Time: 2.21.27
